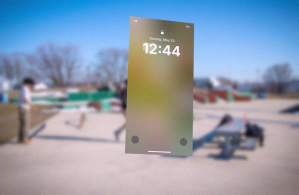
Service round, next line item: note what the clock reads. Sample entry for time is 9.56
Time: 12.44
